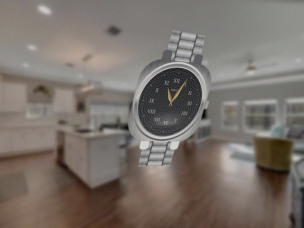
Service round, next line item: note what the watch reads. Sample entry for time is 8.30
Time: 11.04
